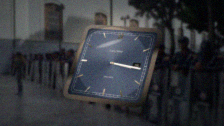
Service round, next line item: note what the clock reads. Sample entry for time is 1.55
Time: 3.16
